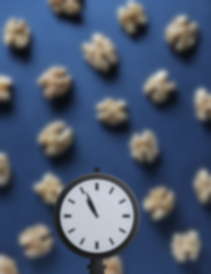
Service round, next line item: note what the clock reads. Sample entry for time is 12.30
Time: 10.56
